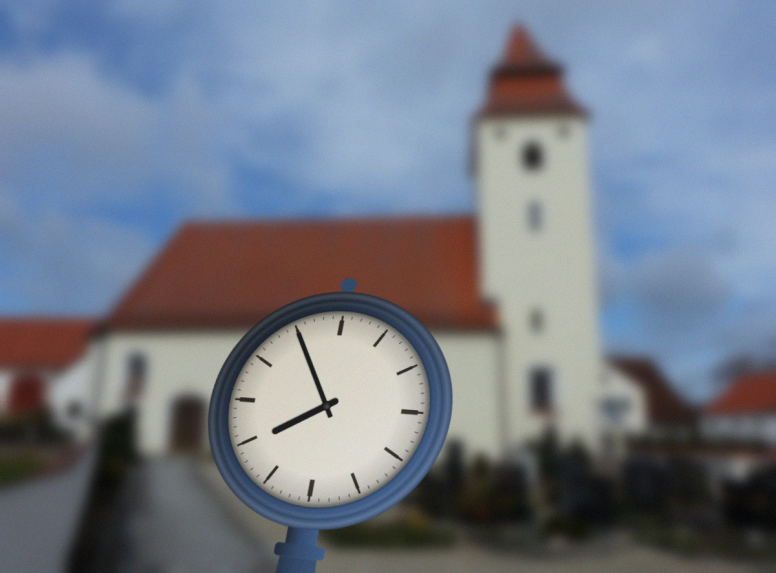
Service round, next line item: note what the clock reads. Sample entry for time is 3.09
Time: 7.55
